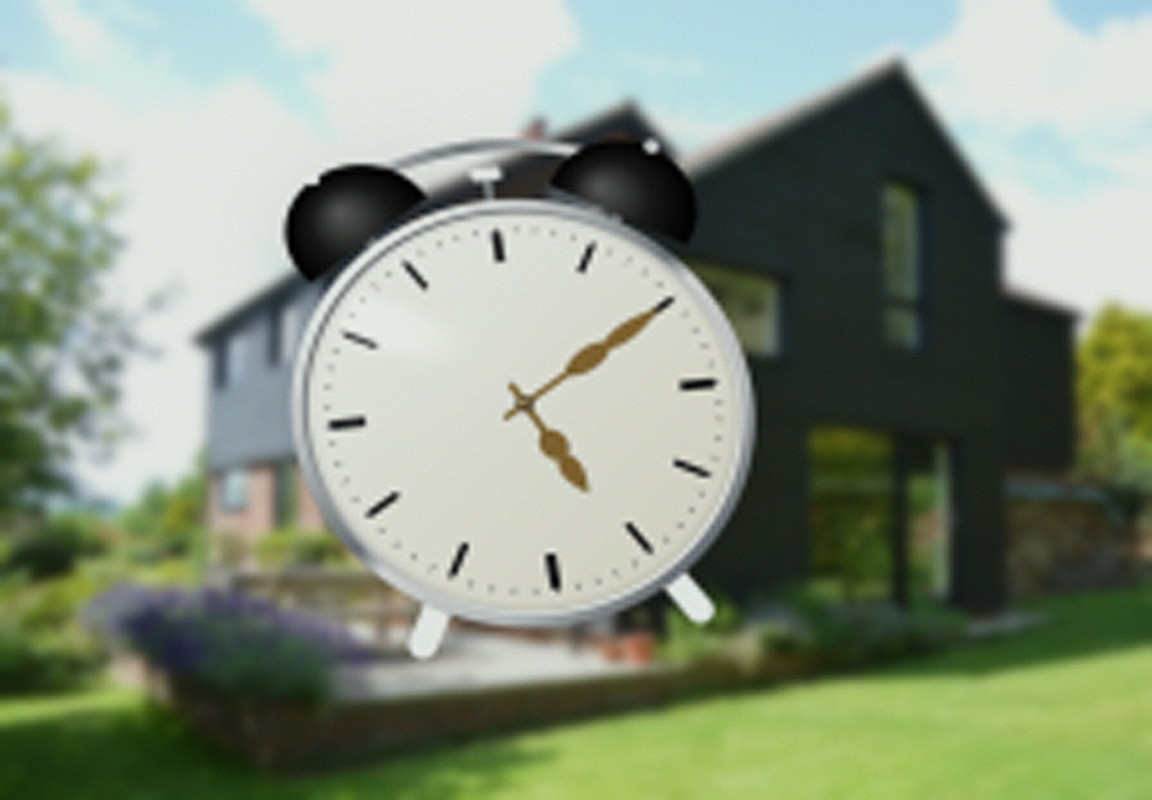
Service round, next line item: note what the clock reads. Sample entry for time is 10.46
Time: 5.10
